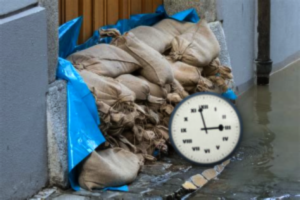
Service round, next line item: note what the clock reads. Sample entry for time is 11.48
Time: 2.58
